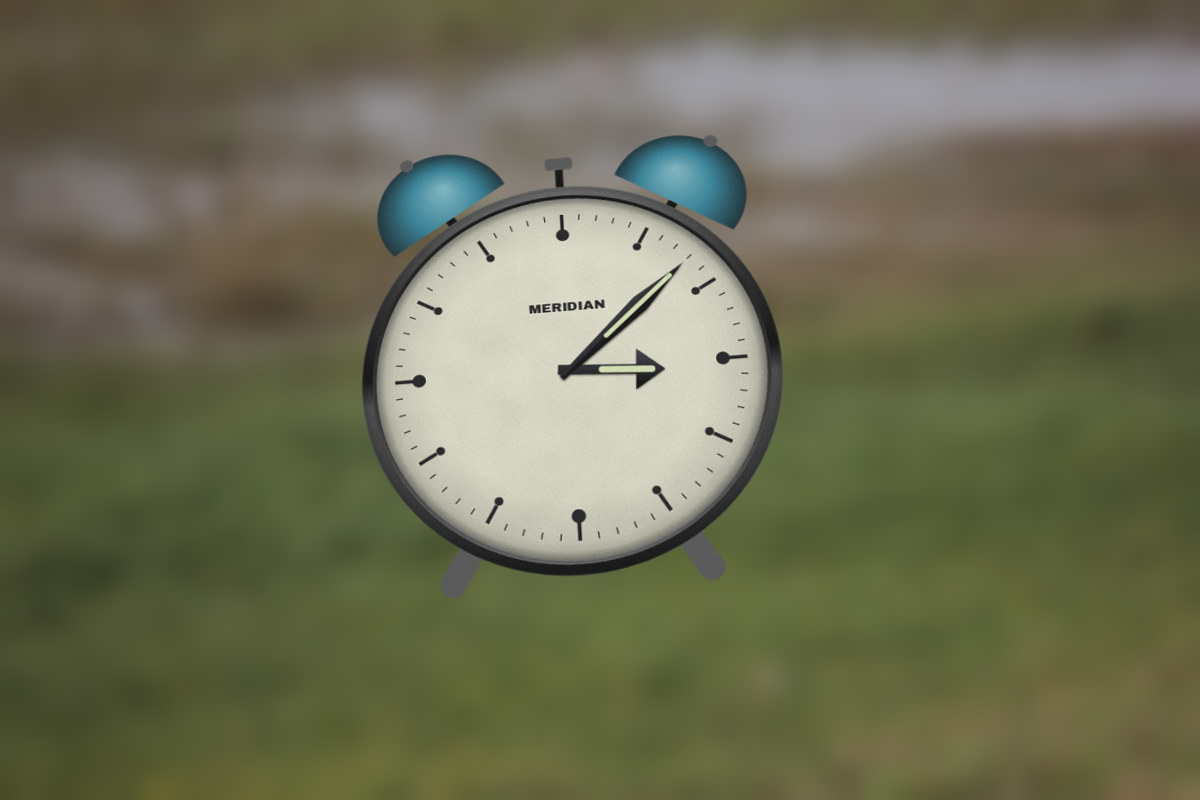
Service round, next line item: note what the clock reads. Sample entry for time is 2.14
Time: 3.08
